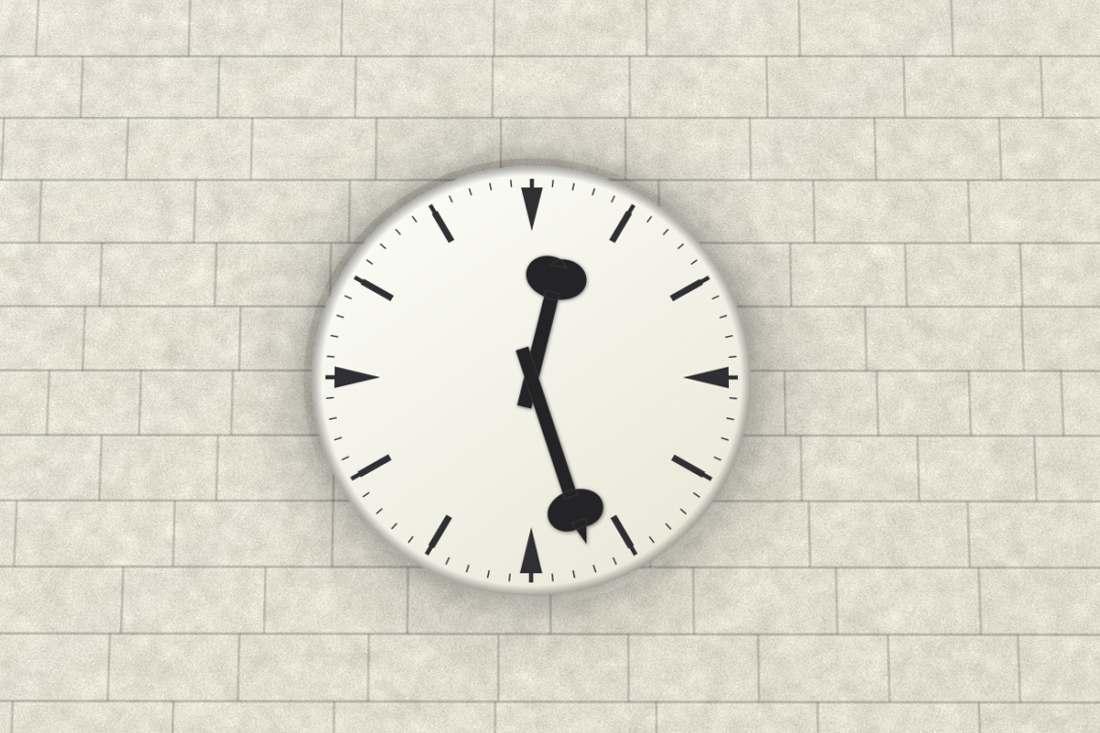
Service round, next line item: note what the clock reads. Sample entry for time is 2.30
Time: 12.27
